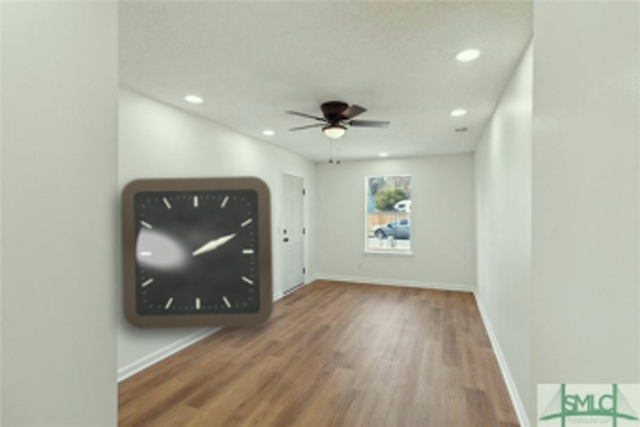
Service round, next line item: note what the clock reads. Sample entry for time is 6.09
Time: 2.11
